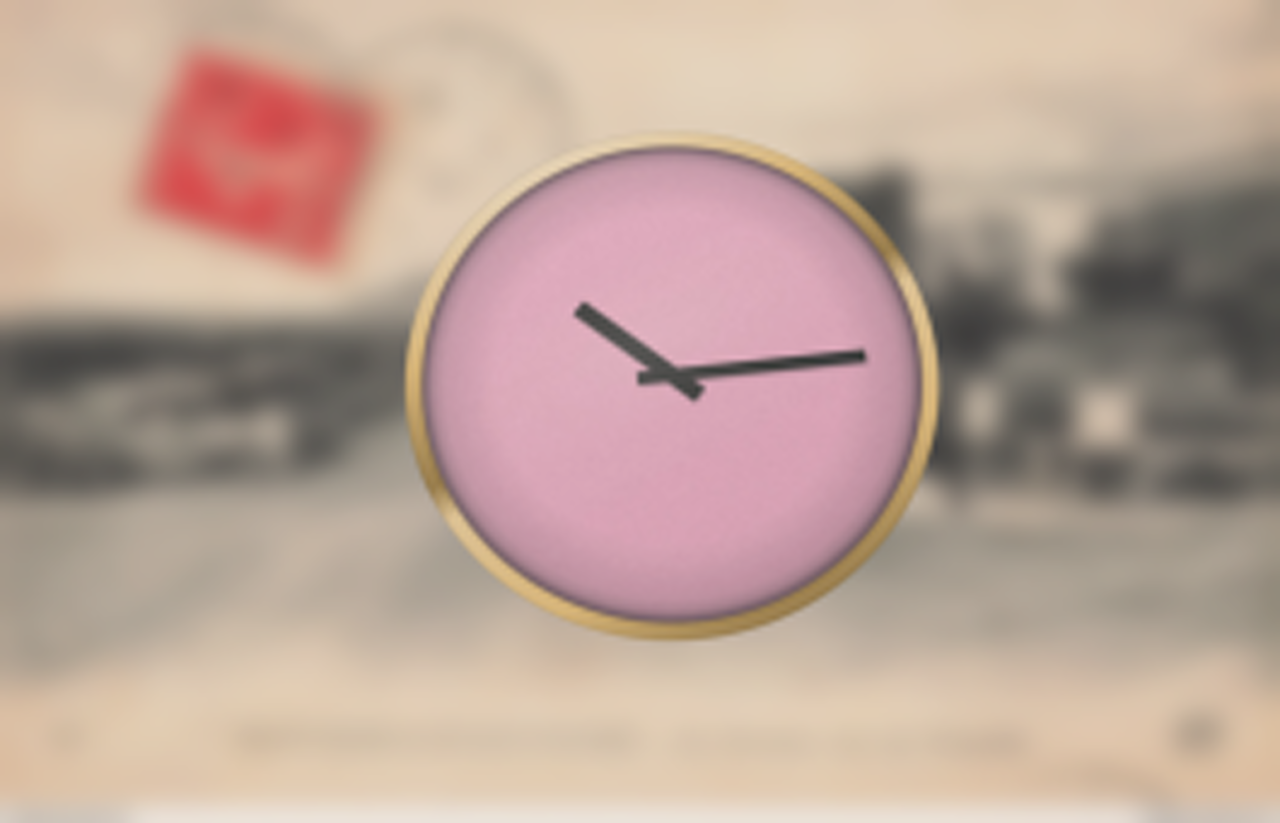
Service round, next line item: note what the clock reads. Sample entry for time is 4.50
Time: 10.14
